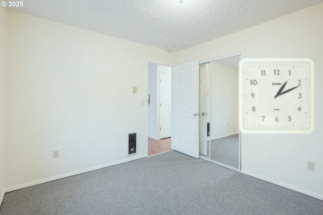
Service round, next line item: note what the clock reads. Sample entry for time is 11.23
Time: 1.11
